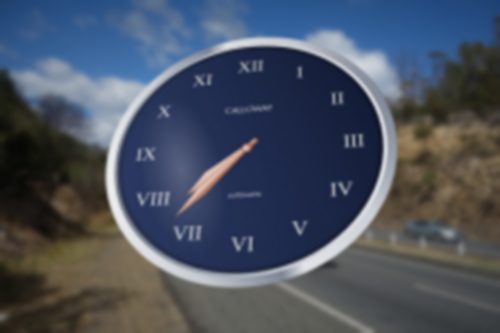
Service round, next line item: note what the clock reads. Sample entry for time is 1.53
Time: 7.37
